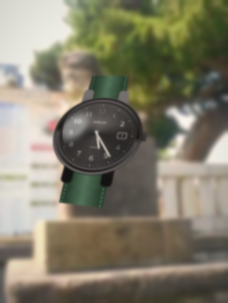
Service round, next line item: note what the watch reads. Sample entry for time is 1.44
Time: 5.24
